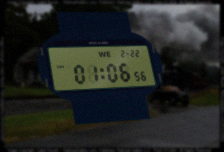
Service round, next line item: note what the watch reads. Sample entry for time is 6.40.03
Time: 1.06.56
